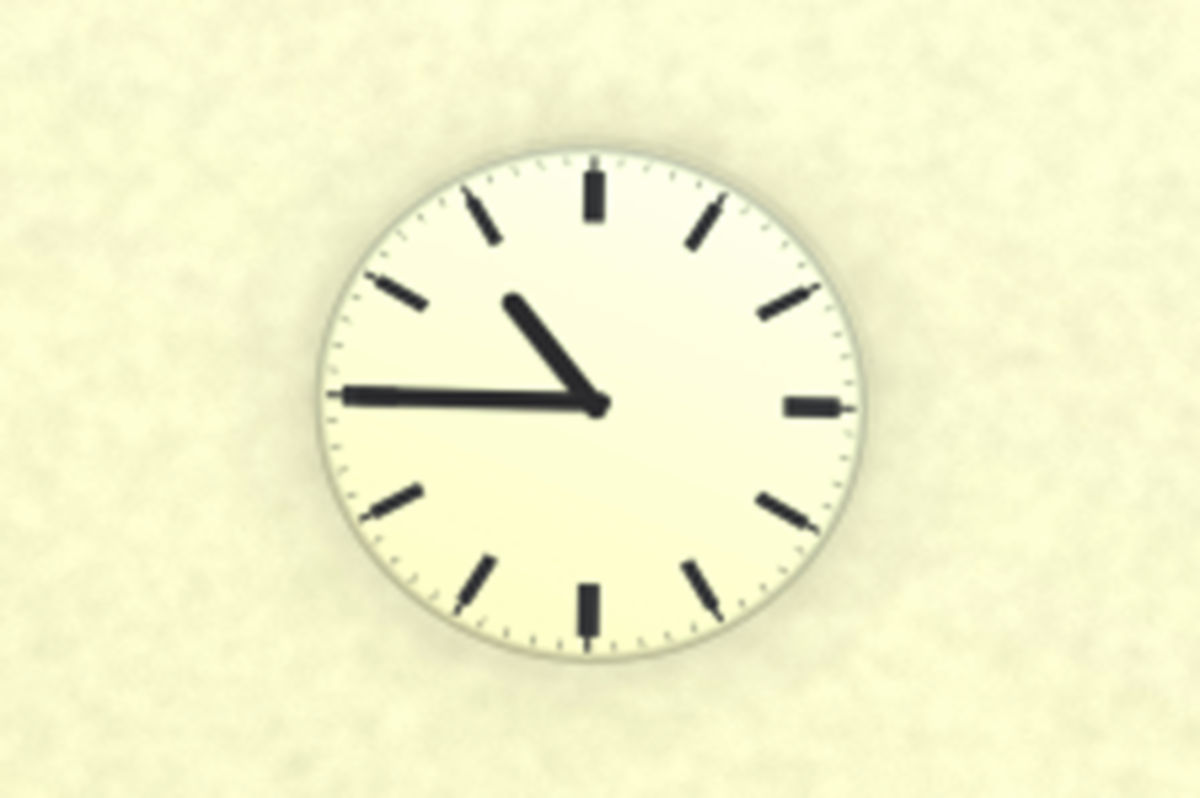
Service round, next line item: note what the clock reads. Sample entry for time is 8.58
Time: 10.45
